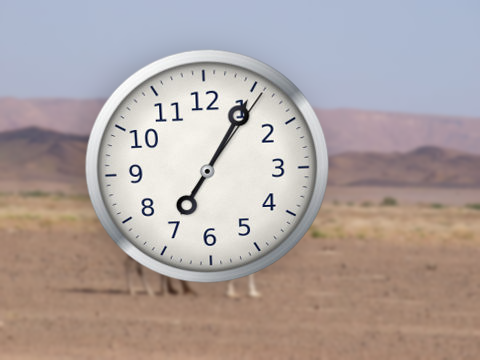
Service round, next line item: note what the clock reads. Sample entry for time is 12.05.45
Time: 7.05.06
